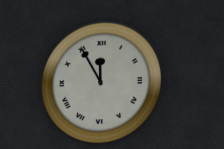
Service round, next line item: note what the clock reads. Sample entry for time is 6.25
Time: 11.55
